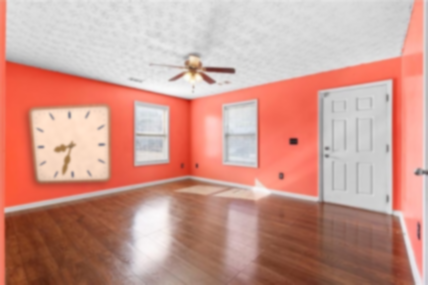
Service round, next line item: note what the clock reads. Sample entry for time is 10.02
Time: 8.33
